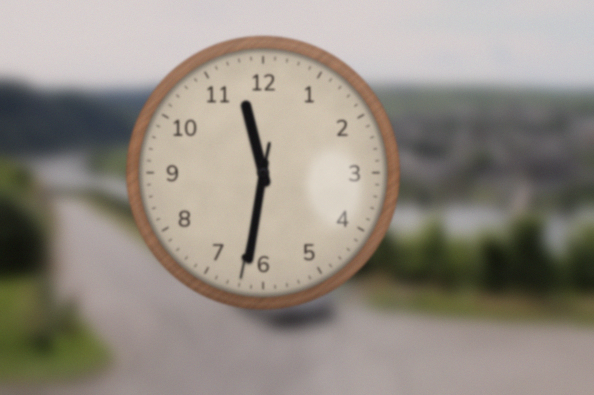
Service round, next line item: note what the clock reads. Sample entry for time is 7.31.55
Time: 11.31.32
